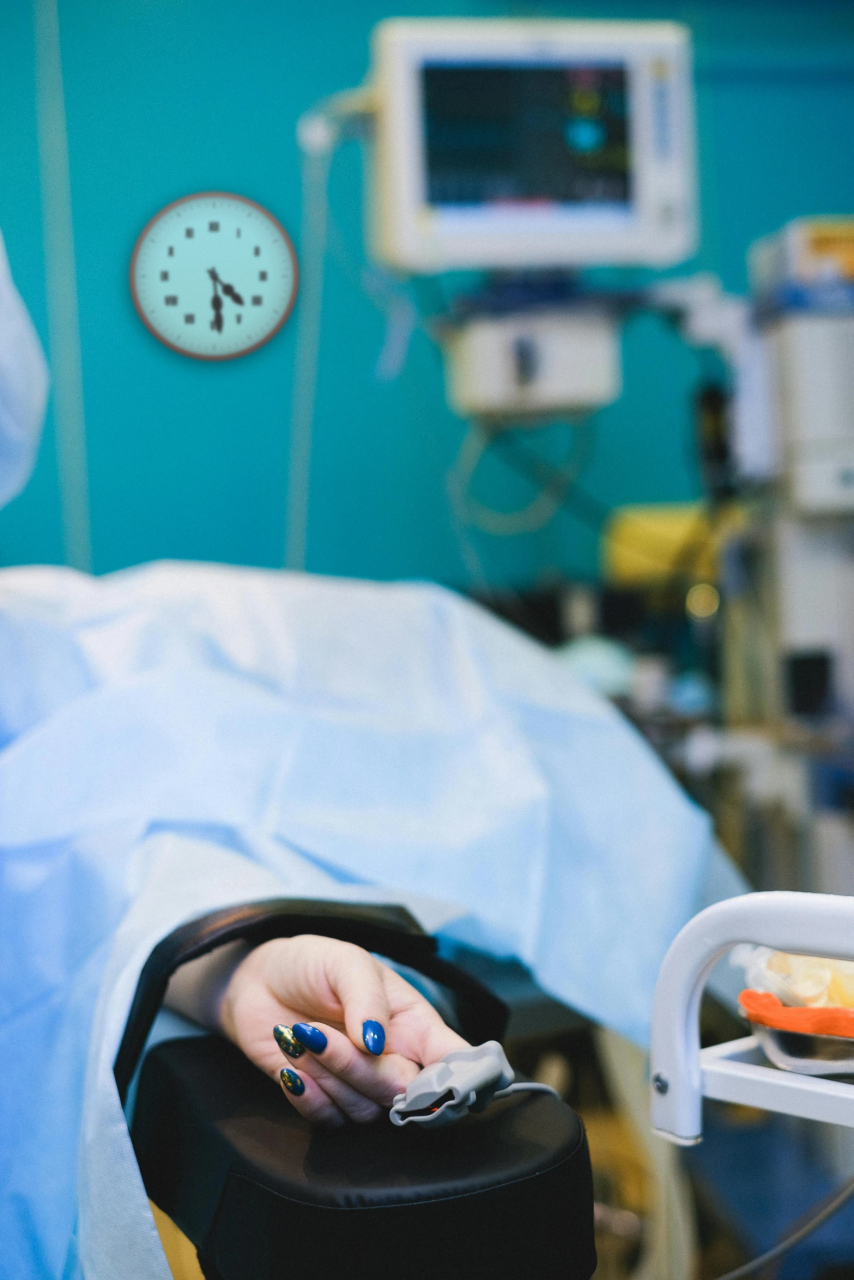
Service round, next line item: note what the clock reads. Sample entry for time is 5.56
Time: 4.29
